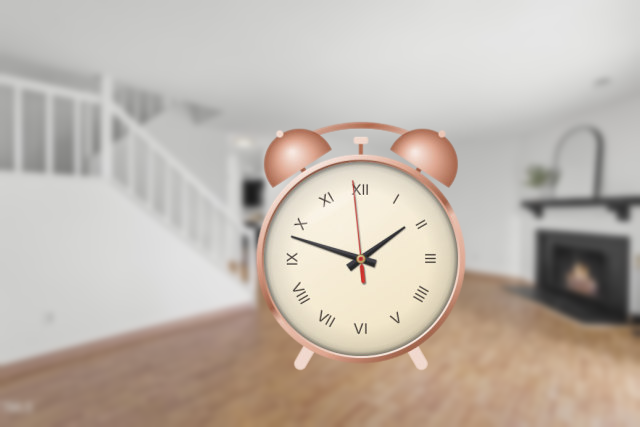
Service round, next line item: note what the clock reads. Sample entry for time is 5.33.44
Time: 1.47.59
